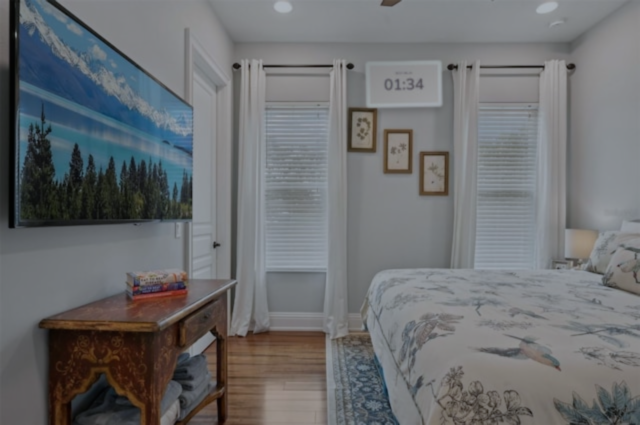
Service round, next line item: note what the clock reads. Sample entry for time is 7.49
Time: 1.34
